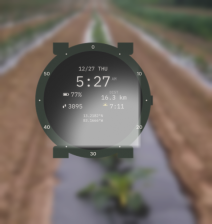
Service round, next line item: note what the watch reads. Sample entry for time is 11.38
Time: 5.27
